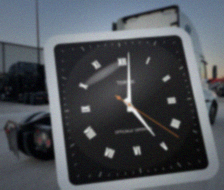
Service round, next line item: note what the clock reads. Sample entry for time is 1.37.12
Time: 5.01.22
